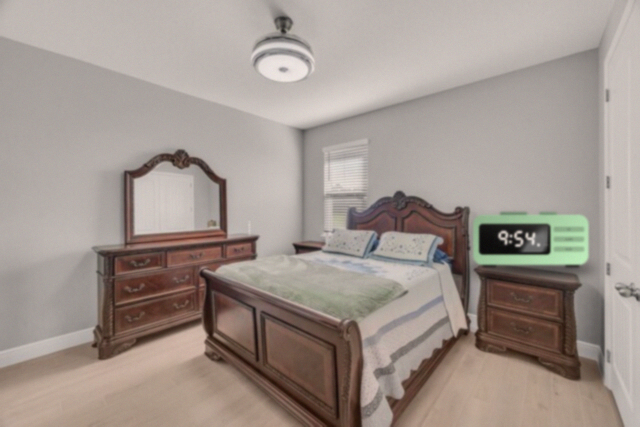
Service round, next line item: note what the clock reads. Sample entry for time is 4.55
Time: 9.54
